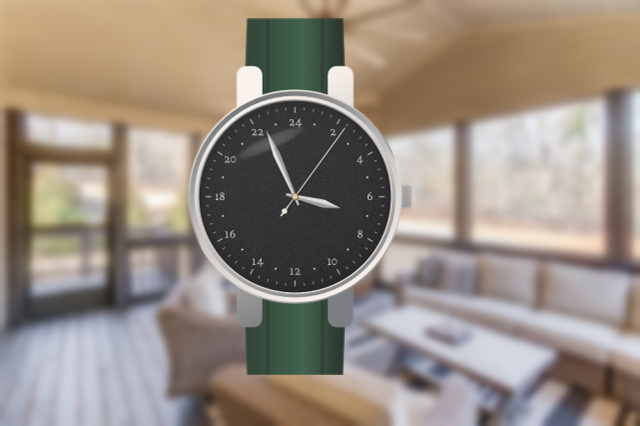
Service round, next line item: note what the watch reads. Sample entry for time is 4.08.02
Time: 6.56.06
